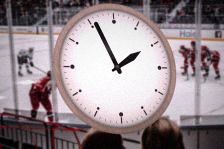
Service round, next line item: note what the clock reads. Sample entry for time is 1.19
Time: 1.56
